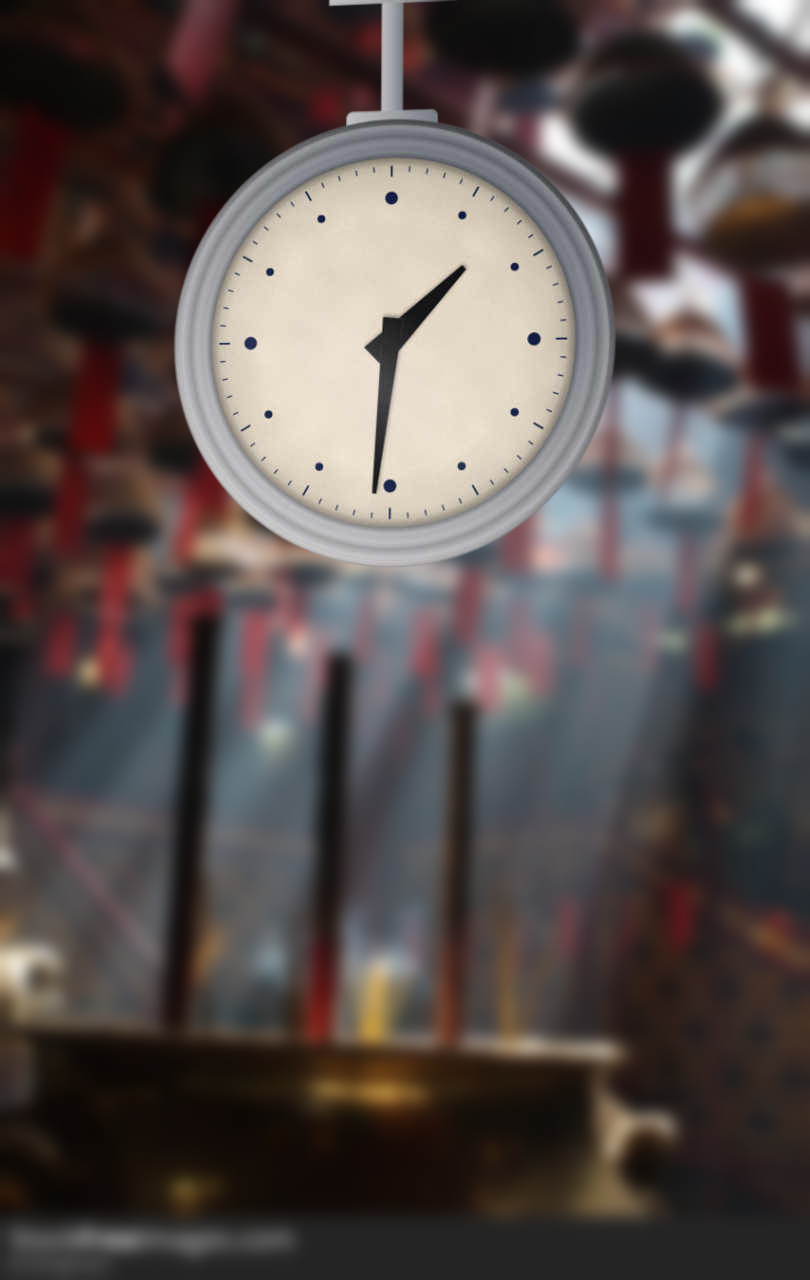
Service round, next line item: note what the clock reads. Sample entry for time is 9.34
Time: 1.31
